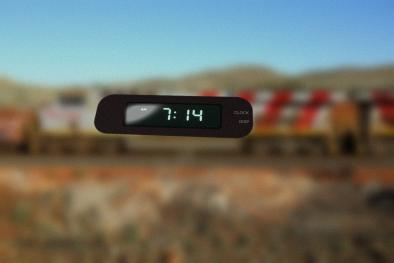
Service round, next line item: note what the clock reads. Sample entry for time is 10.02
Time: 7.14
